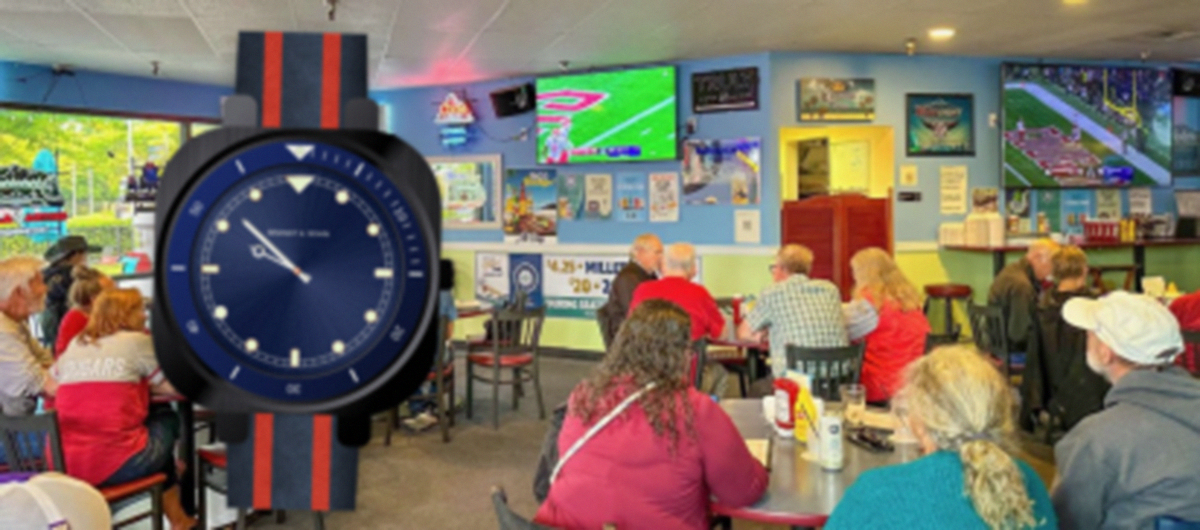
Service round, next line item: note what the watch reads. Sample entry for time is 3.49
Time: 9.52
